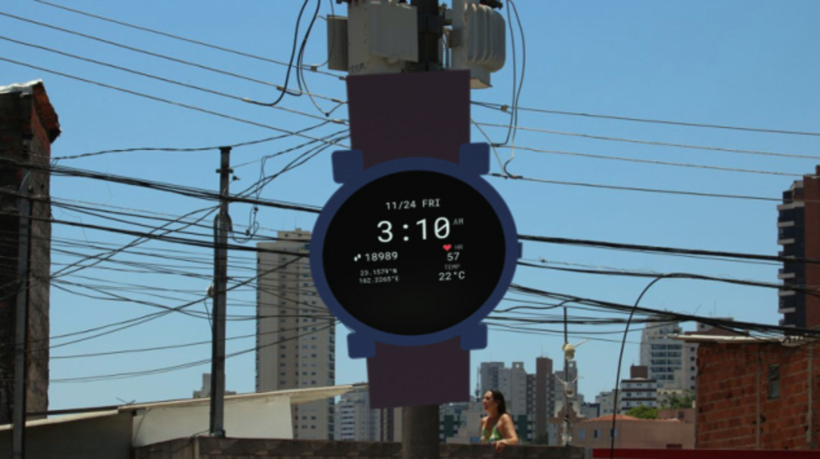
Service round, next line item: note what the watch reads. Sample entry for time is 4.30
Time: 3.10
